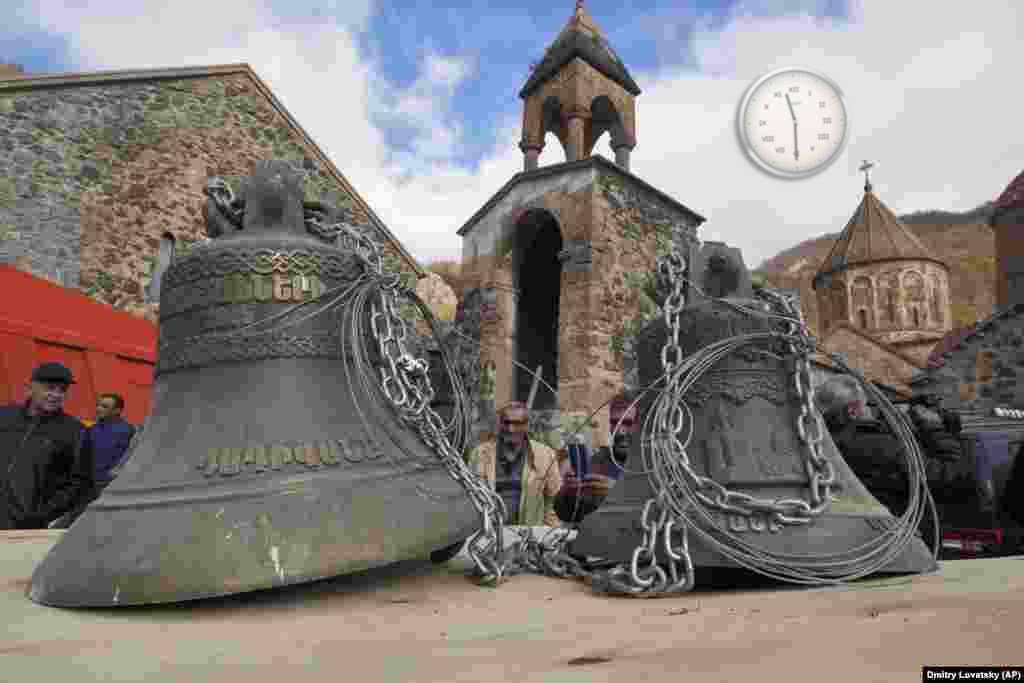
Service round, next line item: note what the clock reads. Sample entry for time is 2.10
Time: 11.30
